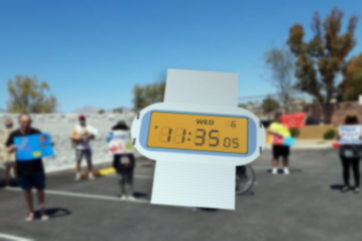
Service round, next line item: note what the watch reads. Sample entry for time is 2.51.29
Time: 11.35.05
